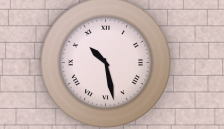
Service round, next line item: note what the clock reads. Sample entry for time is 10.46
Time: 10.28
